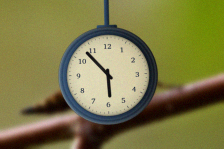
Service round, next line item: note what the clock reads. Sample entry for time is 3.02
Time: 5.53
